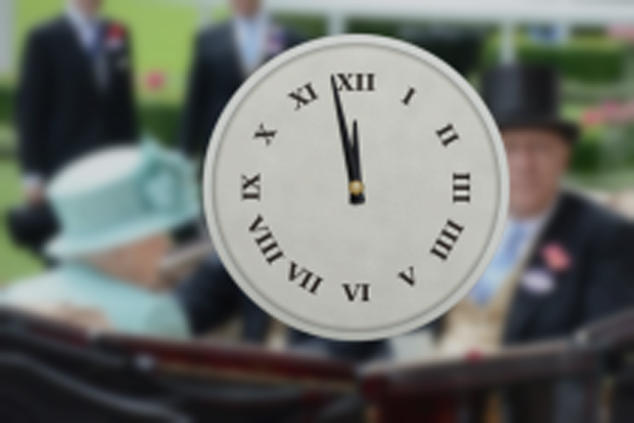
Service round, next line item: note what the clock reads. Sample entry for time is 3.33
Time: 11.58
